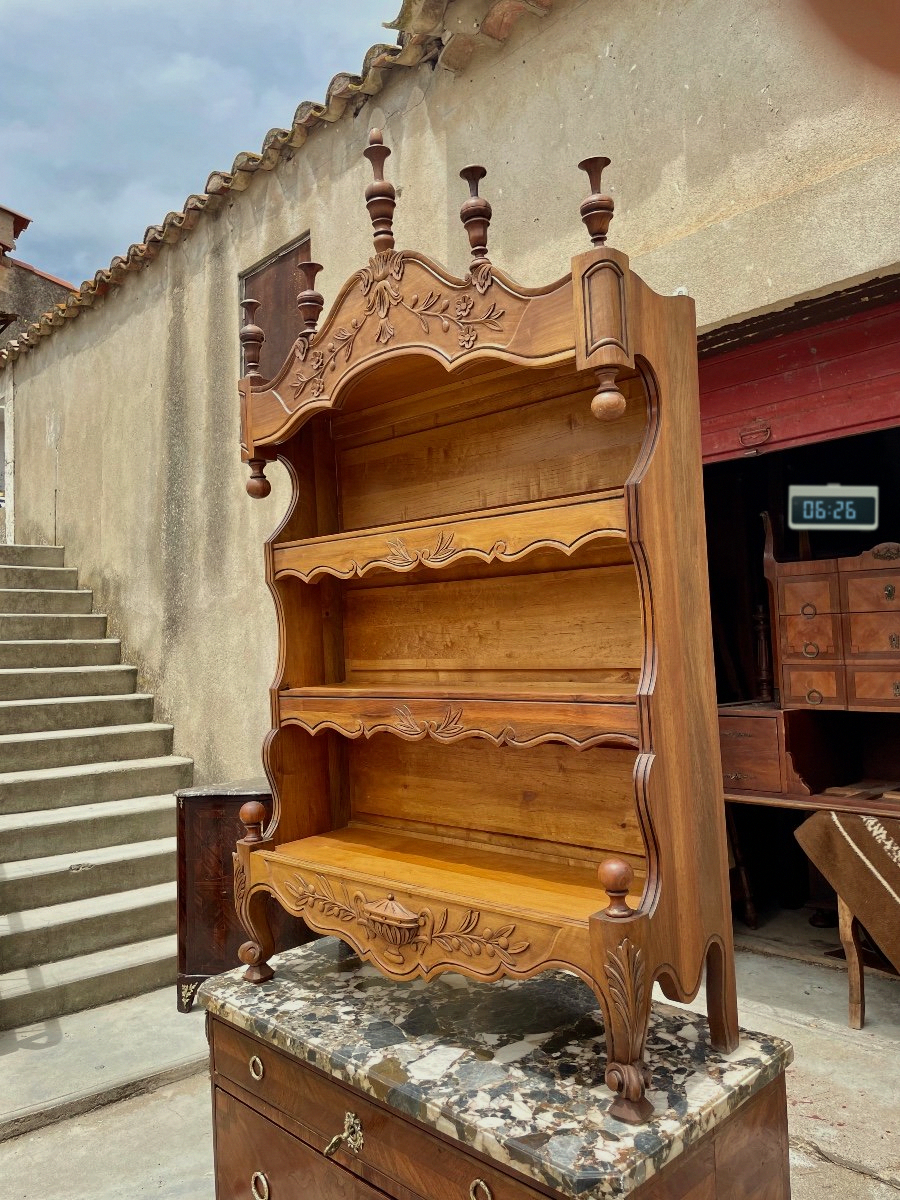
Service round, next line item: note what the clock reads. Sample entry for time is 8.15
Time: 6.26
